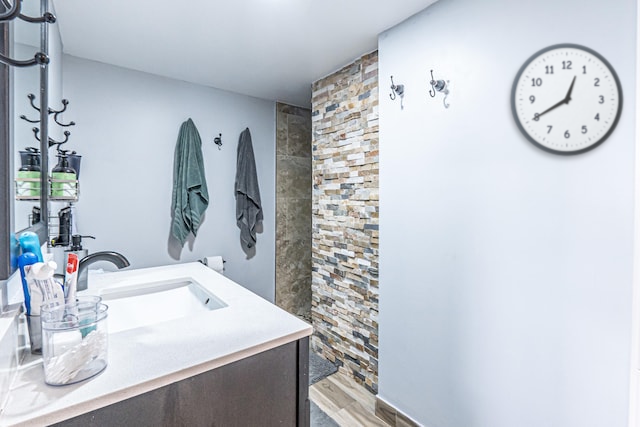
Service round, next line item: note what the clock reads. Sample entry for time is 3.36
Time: 12.40
